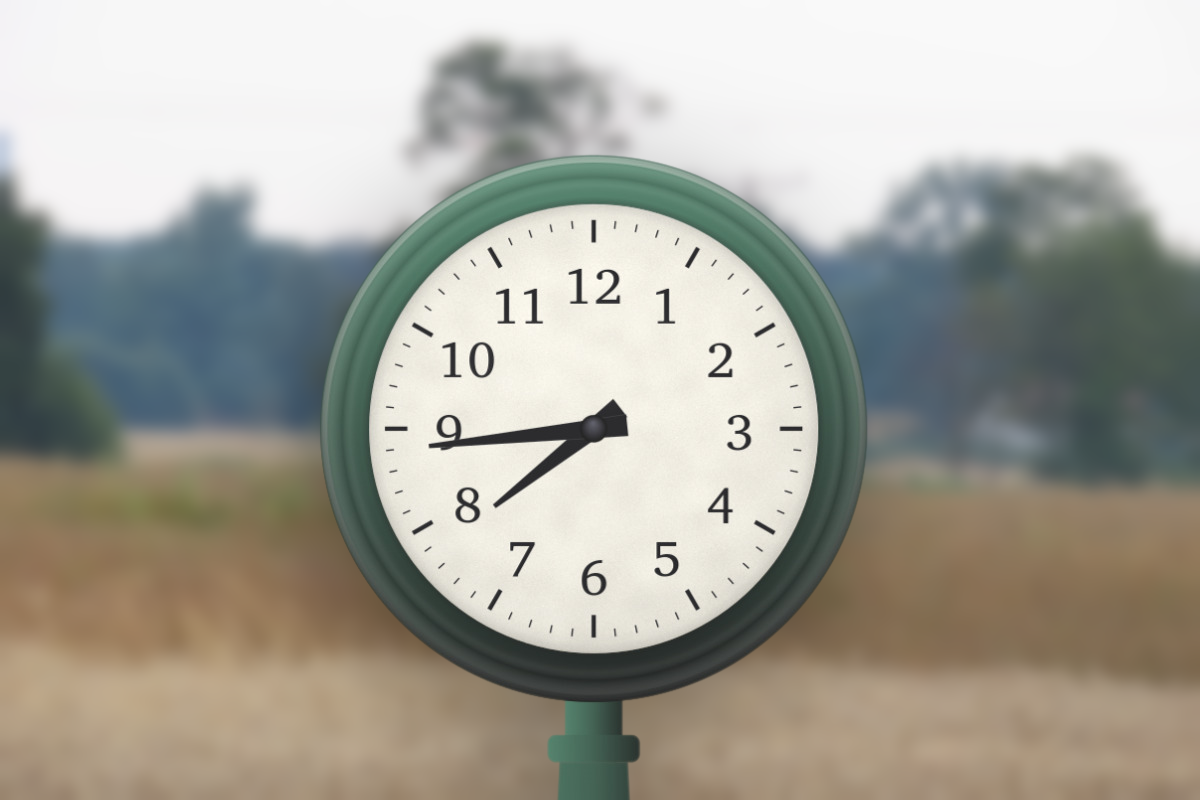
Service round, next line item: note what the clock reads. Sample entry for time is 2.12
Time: 7.44
